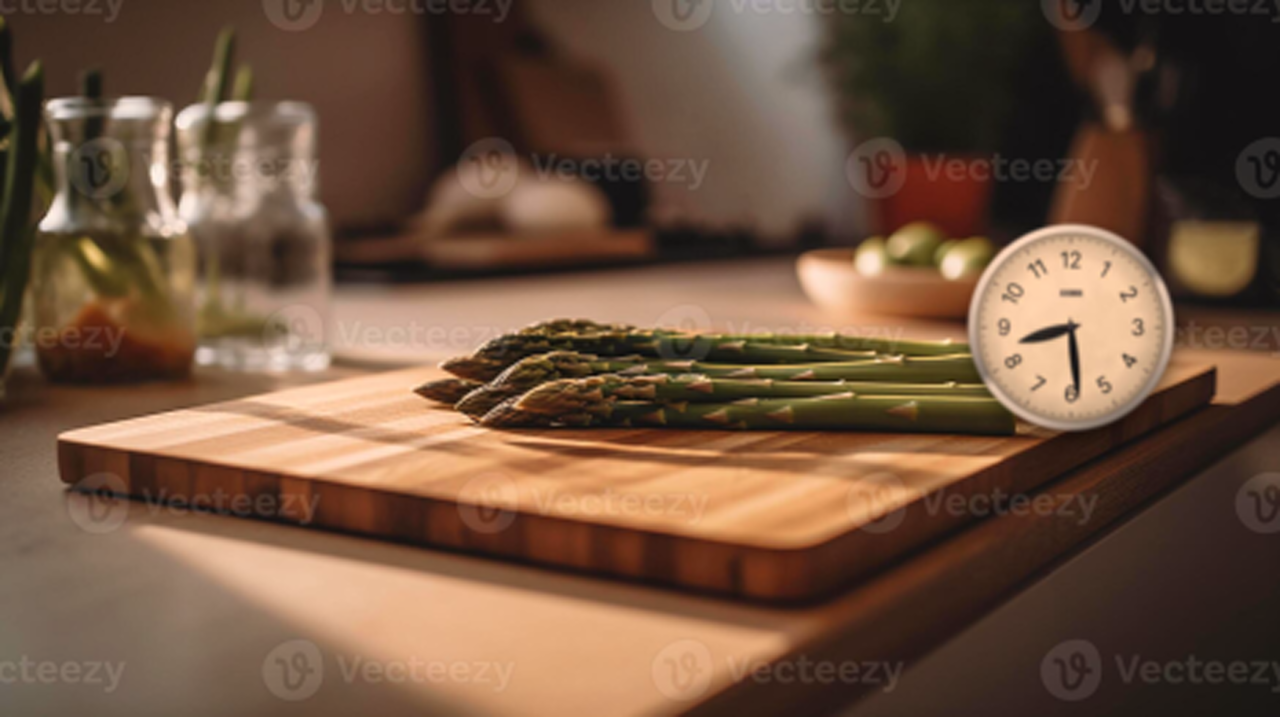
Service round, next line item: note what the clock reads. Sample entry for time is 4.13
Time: 8.29
